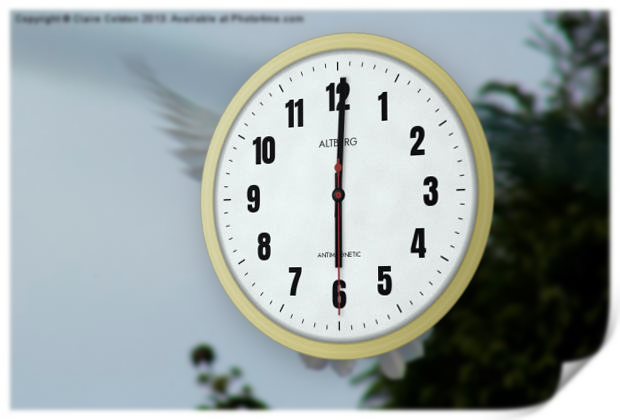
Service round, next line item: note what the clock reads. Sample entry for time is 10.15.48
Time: 6.00.30
